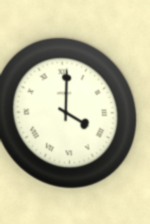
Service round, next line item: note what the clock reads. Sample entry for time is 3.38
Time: 4.01
